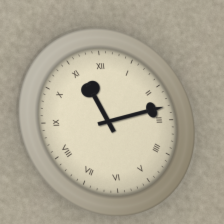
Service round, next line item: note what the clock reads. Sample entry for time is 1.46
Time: 11.13
